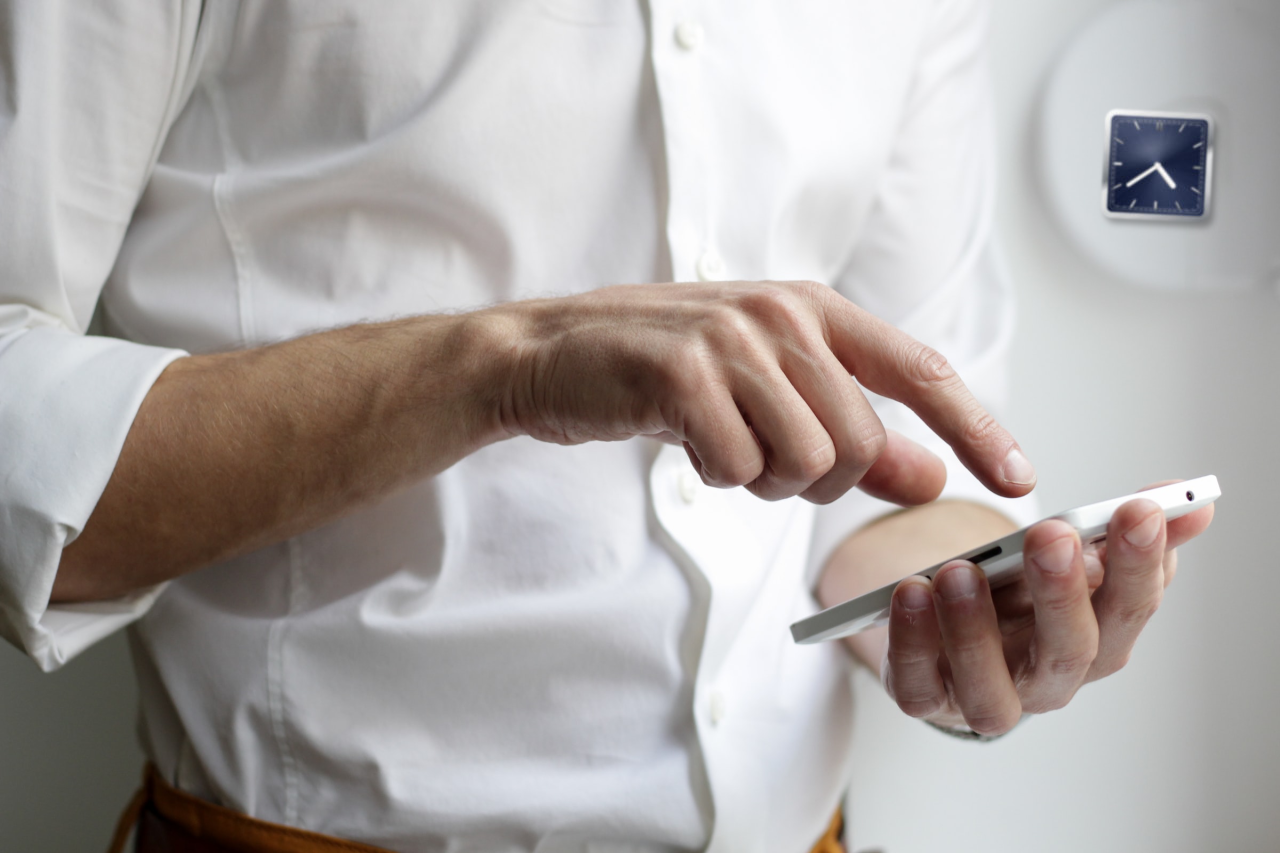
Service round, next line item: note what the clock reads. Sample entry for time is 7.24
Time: 4.39
